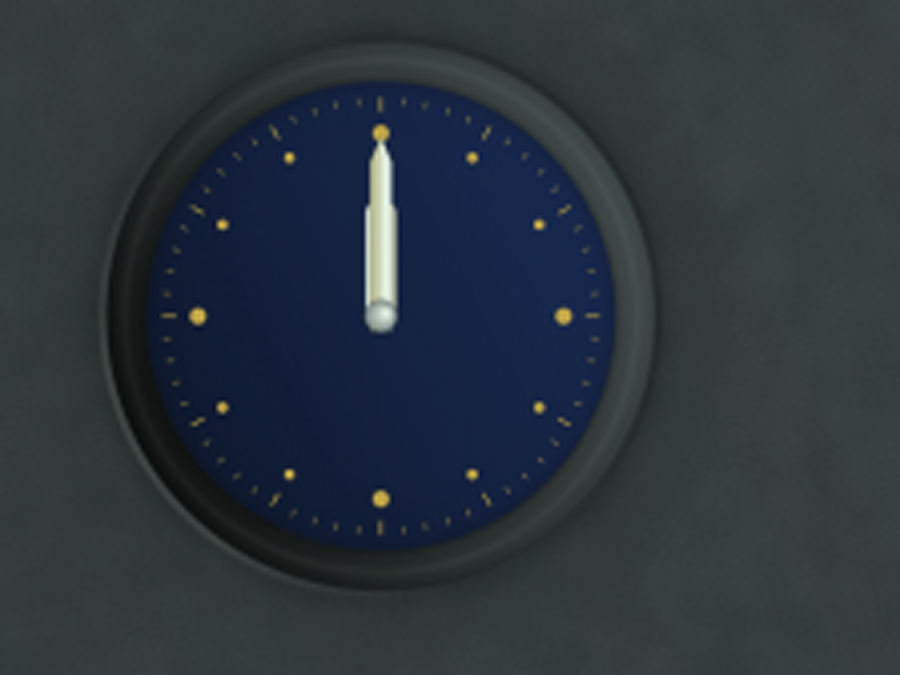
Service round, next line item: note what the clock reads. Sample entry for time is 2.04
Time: 12.00
